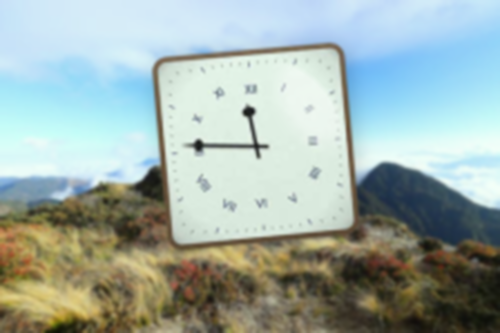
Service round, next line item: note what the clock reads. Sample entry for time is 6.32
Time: 11.46
